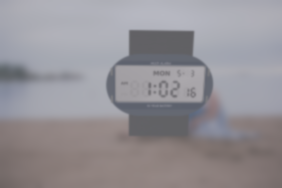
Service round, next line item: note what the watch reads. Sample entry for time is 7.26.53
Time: 1.02.16
